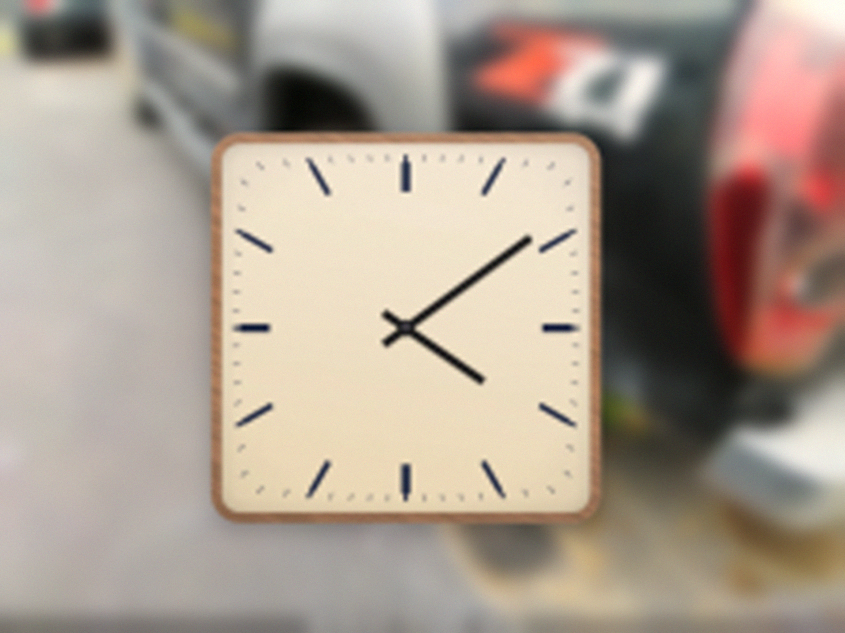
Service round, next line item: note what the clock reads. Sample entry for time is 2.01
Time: 4.09
